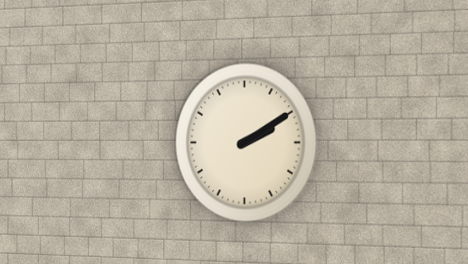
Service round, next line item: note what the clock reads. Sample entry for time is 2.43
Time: 2.10
